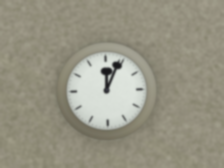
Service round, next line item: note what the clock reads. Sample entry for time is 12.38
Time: 12.04
